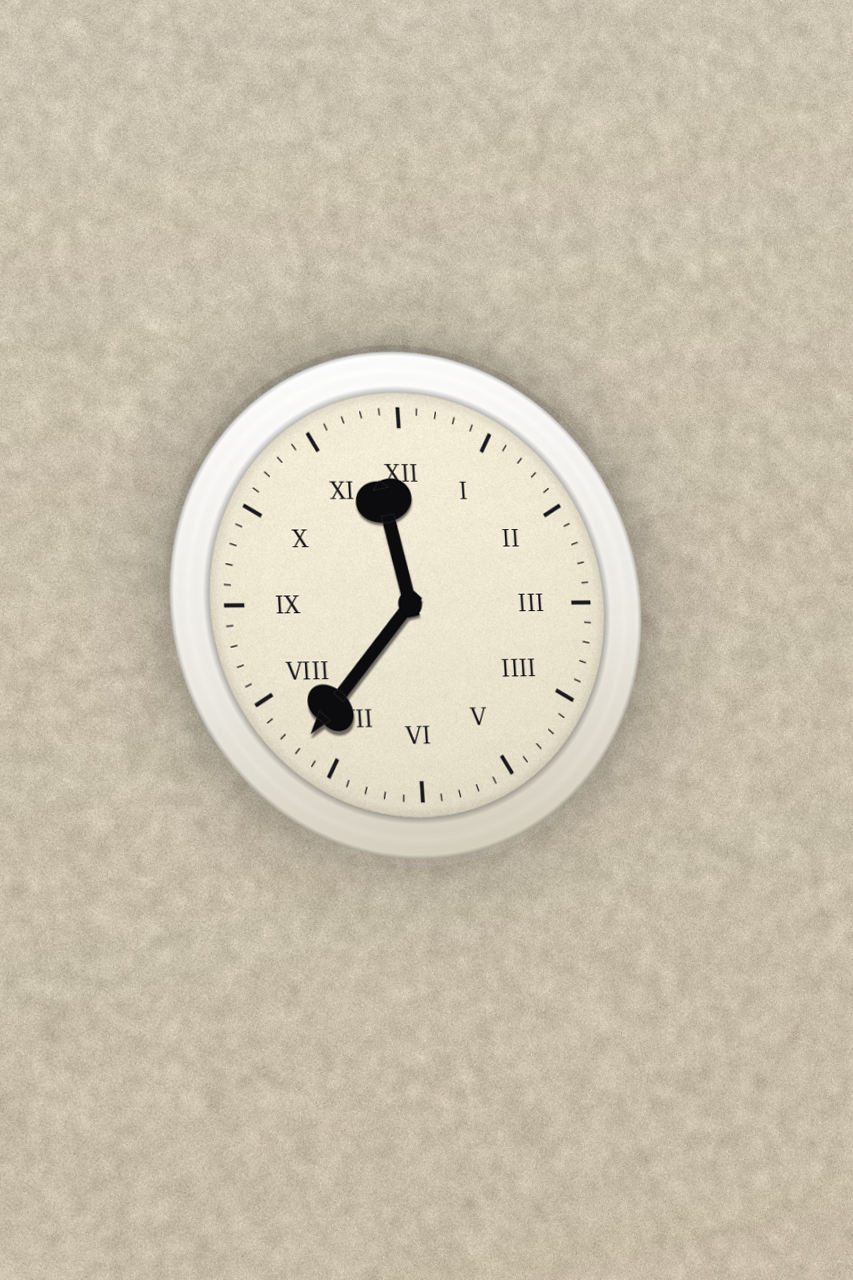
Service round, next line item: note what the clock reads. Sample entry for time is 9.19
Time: 11.37
